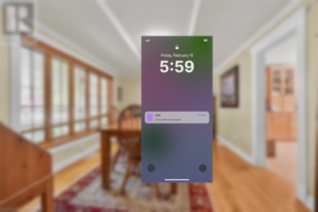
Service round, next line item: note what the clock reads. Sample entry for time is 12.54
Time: 5.59
